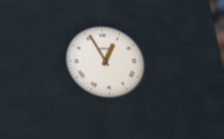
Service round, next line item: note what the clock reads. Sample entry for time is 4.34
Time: 12.56
